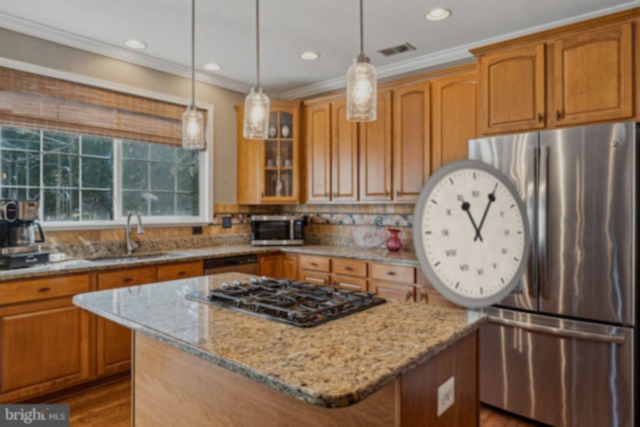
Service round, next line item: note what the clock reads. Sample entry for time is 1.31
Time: 11.05
